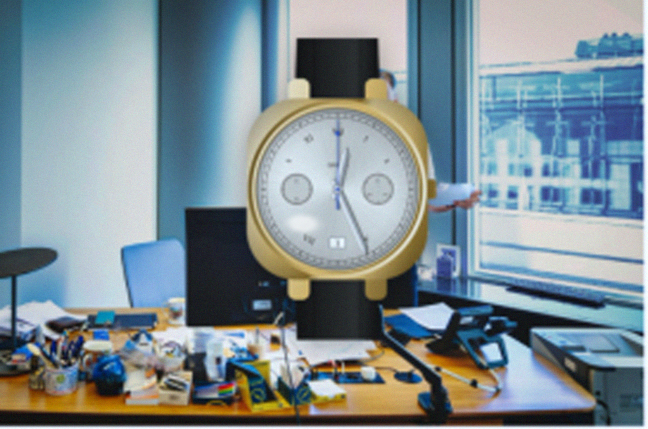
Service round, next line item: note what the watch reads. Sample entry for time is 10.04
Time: 12.26
